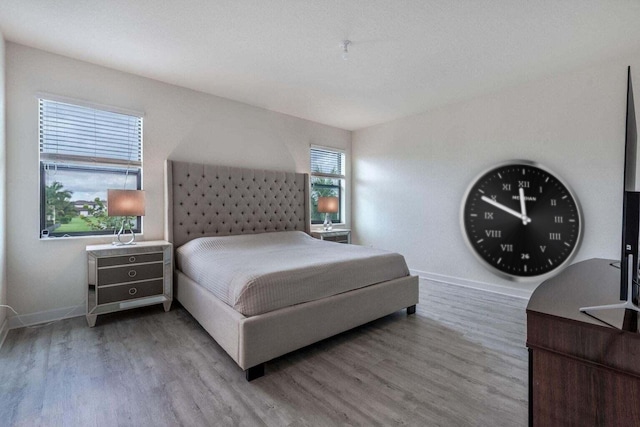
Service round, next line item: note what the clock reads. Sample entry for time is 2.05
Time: 11.49
